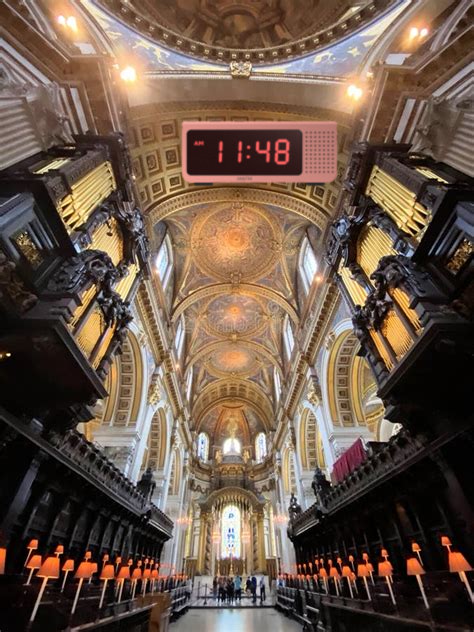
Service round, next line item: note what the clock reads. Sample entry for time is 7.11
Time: 11.48
